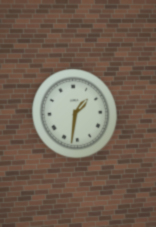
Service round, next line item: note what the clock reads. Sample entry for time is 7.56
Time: 1.32
